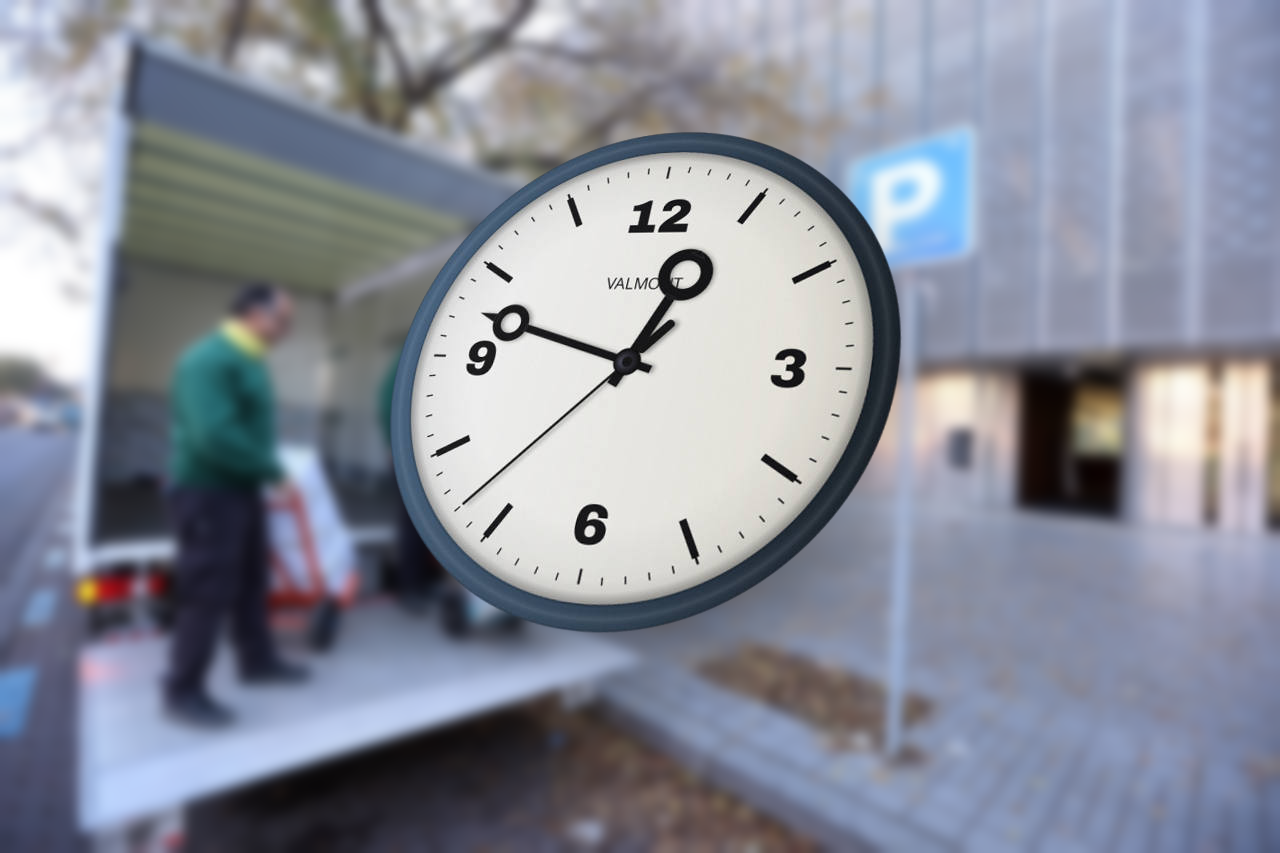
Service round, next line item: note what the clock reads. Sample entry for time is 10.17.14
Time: 12.47.37
